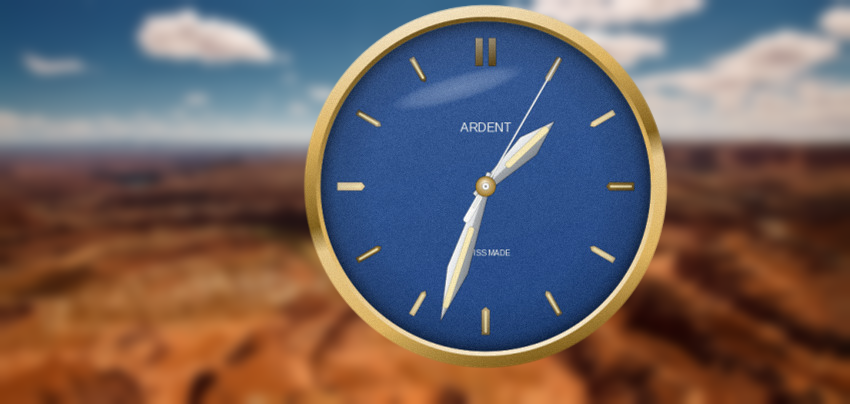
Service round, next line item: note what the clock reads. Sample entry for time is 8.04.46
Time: 1.33.05
